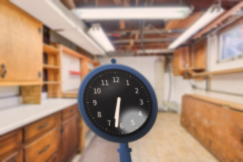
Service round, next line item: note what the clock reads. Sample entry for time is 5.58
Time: 6.32
